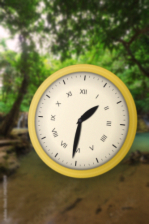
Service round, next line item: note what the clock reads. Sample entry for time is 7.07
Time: 1.31
